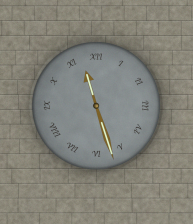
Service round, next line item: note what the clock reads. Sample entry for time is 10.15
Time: 11.27
